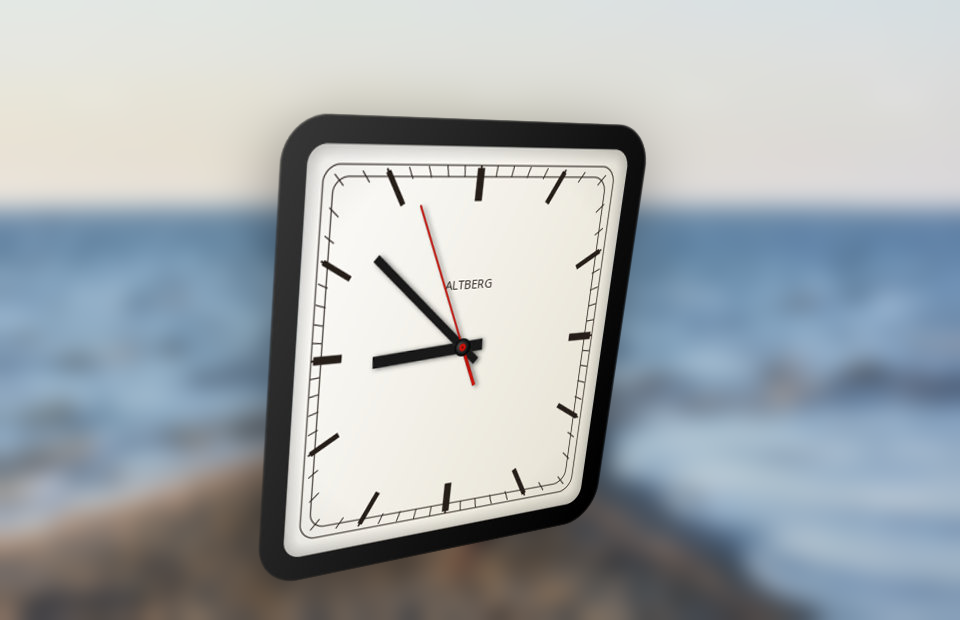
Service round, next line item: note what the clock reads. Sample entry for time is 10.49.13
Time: 8.51.56
